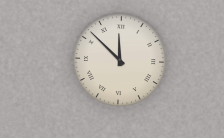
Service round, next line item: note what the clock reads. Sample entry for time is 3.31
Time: 11.52
